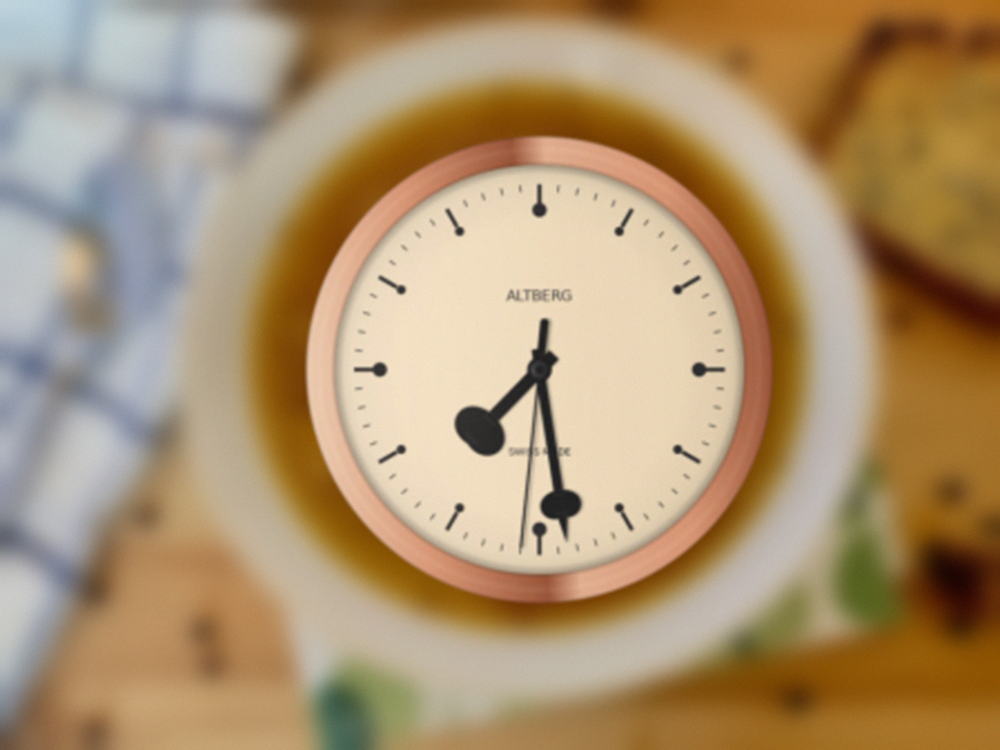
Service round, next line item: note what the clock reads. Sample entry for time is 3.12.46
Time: 7.28.31
